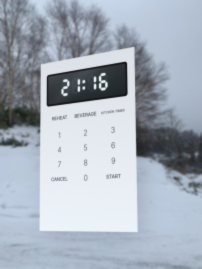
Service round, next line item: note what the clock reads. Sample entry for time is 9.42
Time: 21.16
